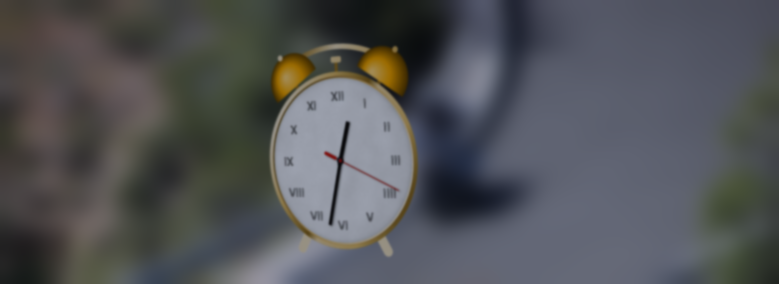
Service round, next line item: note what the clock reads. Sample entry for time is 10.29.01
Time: 12.32.19
